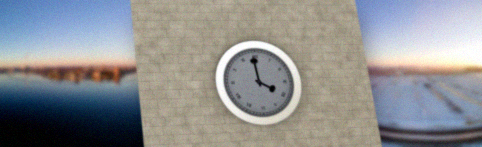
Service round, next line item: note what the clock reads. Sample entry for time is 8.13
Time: 3.59
